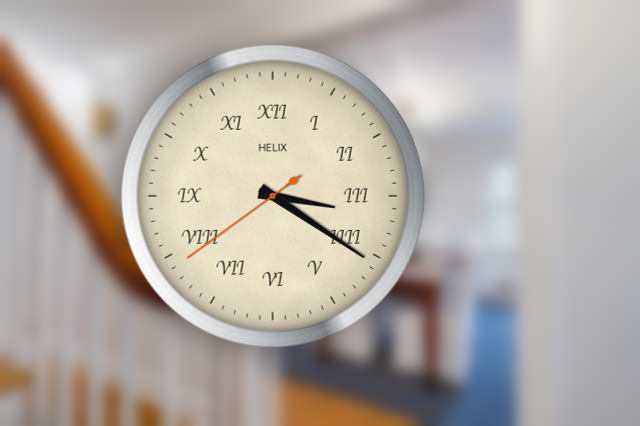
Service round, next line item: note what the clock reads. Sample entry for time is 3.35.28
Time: 3.20.39
